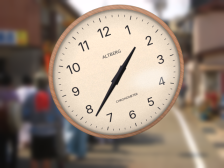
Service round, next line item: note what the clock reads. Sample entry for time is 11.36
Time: 1.38
